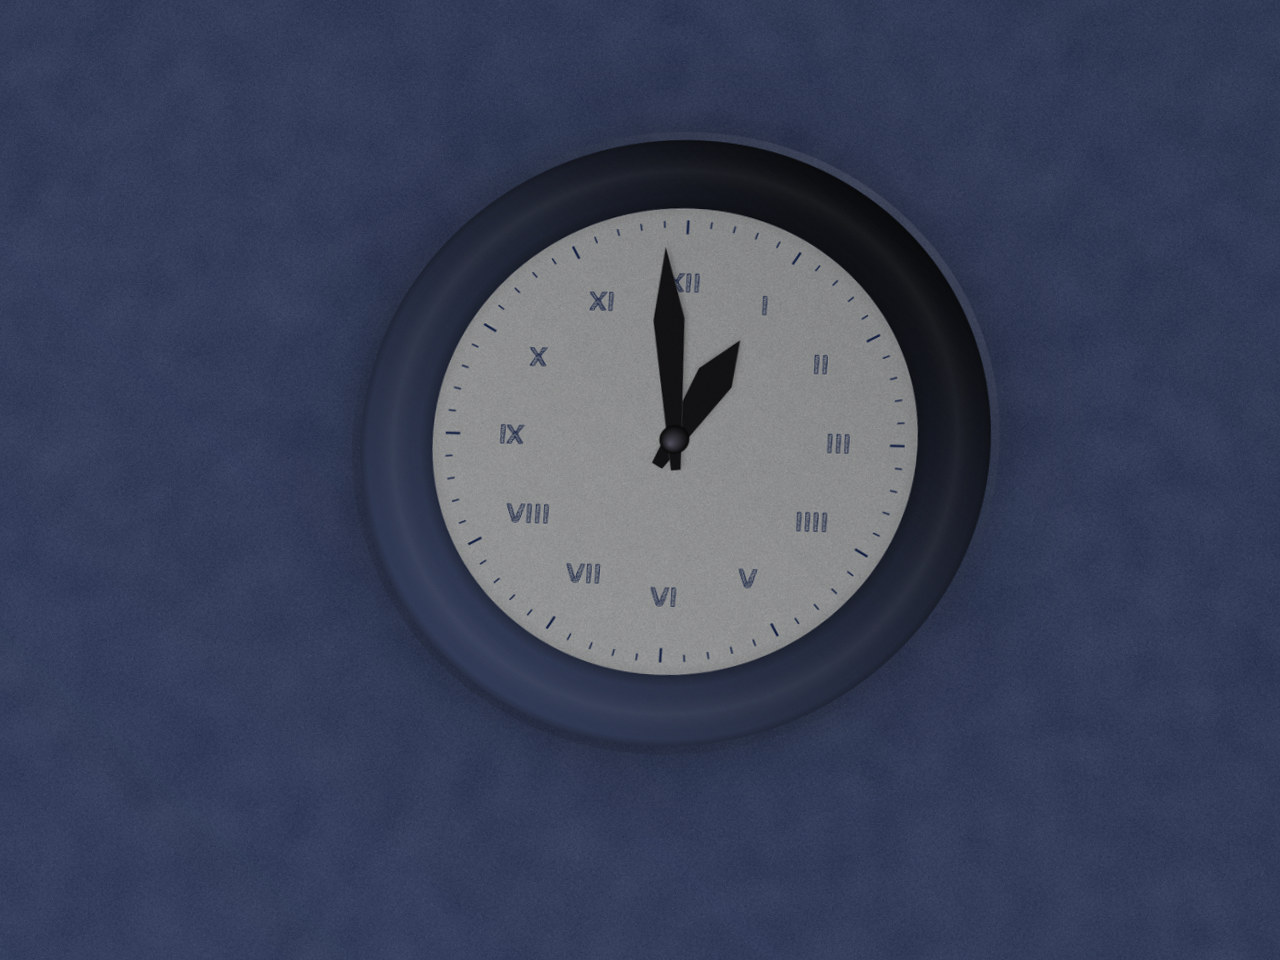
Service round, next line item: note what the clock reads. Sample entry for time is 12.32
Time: 12.59
